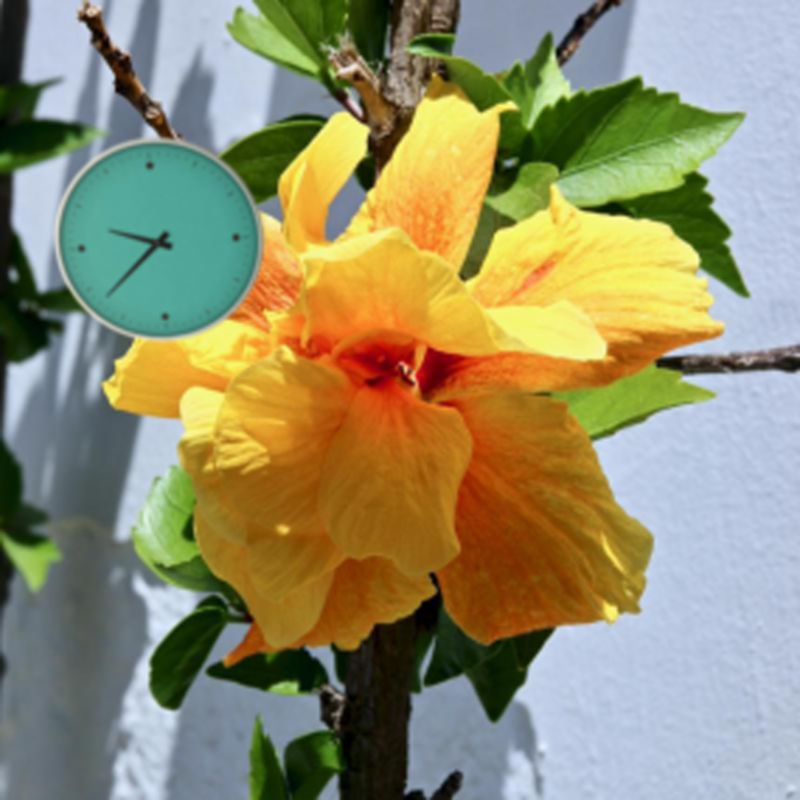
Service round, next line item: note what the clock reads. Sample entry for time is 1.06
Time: 9.38
